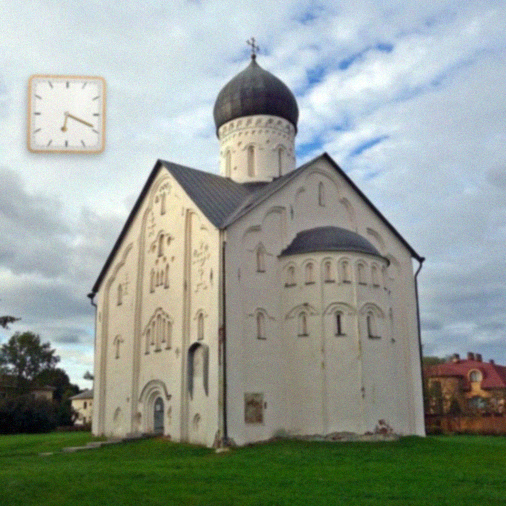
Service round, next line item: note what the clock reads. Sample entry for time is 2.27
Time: 6.19
